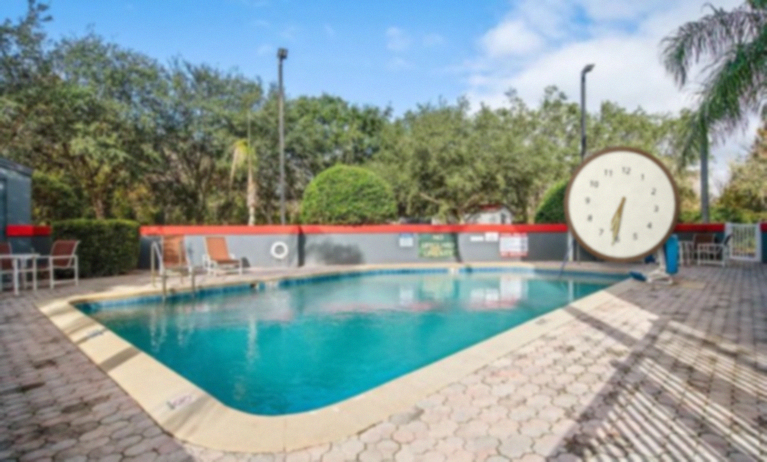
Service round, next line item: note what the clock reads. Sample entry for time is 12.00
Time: 6.31
